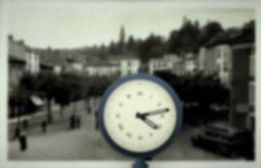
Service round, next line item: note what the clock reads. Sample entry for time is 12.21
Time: 4.13
